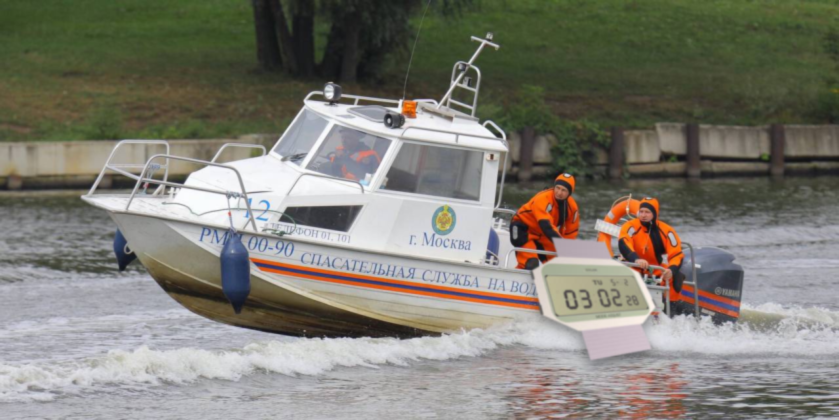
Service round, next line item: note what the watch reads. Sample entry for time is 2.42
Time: 3.02
